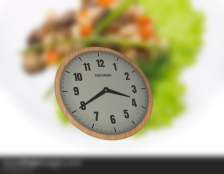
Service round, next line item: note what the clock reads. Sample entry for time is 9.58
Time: 3.40
